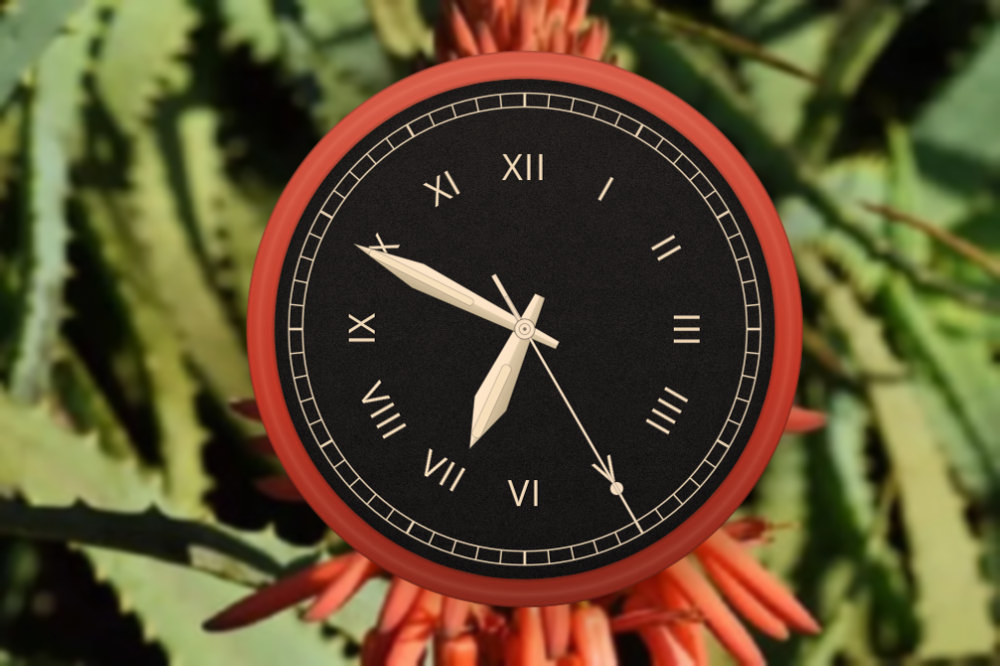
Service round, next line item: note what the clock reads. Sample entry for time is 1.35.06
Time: 6.49.25
